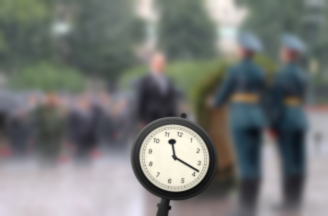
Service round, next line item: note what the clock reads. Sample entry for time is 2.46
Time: 11.18
